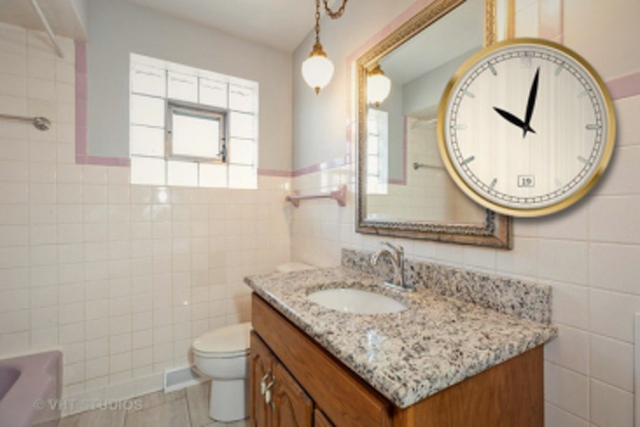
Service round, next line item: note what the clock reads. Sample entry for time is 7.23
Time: 10.02
